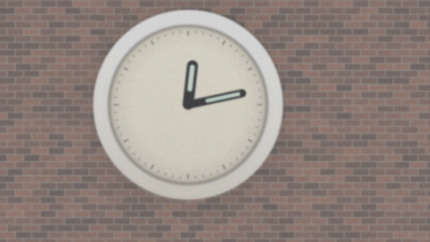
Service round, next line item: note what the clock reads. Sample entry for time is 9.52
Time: 12.13
